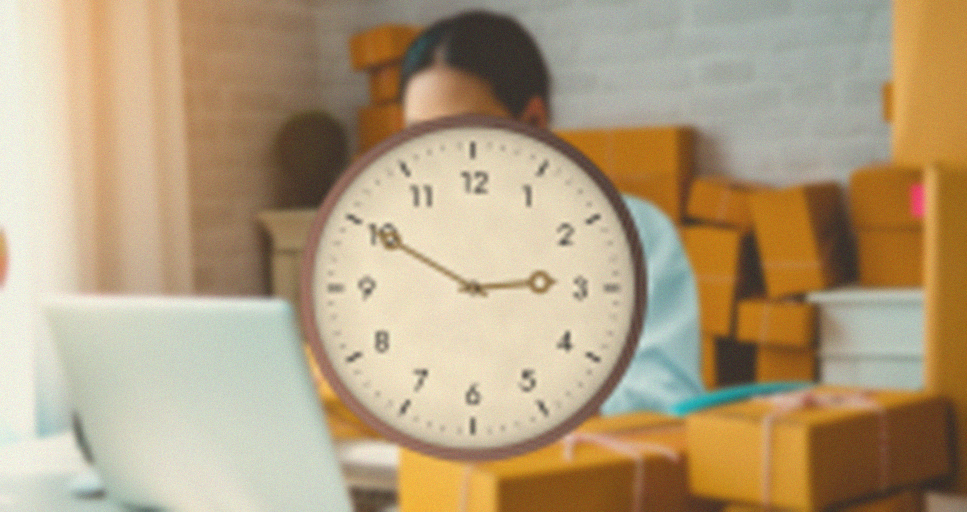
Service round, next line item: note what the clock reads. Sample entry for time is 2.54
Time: 2.50
